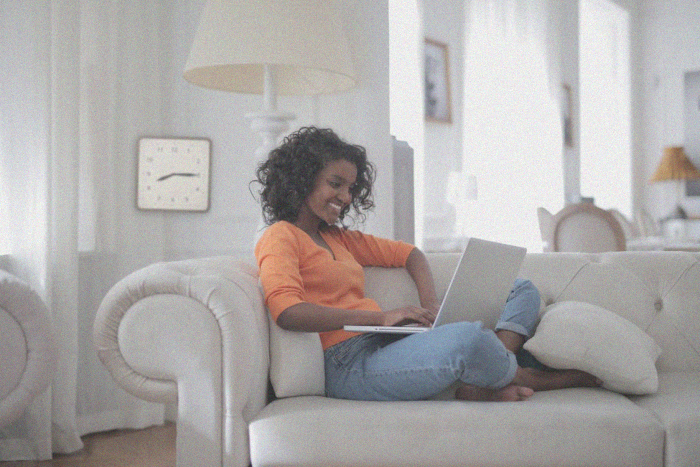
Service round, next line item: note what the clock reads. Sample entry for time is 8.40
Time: 8.15
